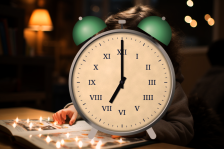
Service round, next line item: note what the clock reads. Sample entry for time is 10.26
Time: 7.00
